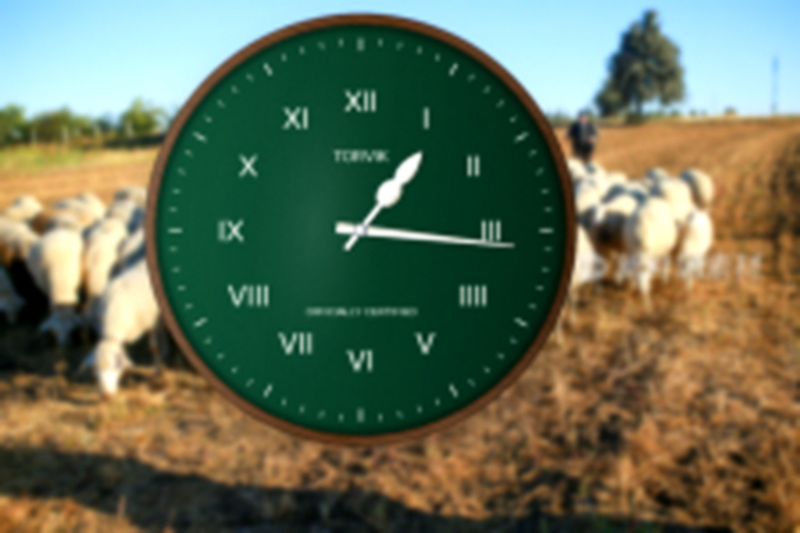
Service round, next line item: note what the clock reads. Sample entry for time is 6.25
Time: 1.16
